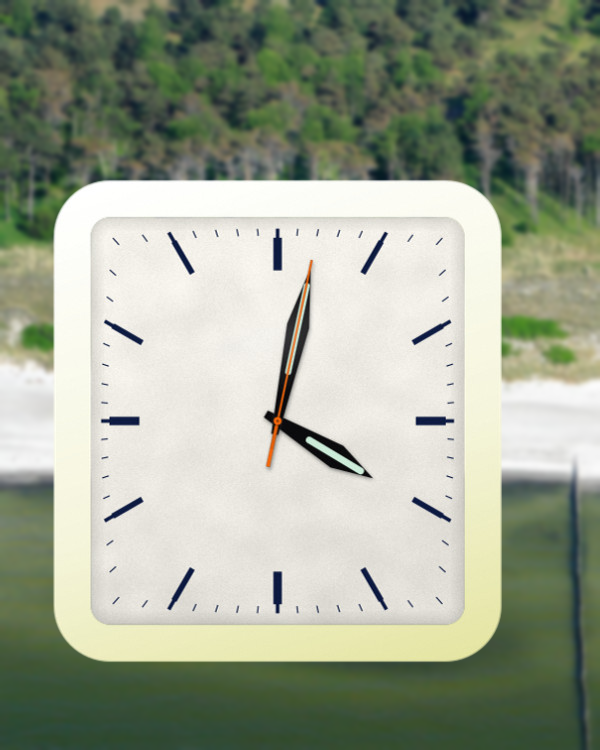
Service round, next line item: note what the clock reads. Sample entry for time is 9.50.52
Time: 4.02.02
